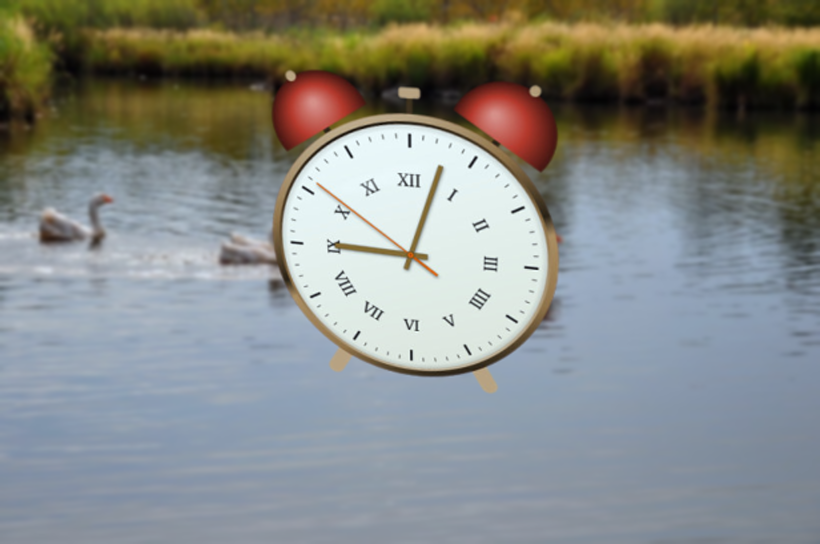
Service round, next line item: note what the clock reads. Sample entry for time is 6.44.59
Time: 9.02.51
